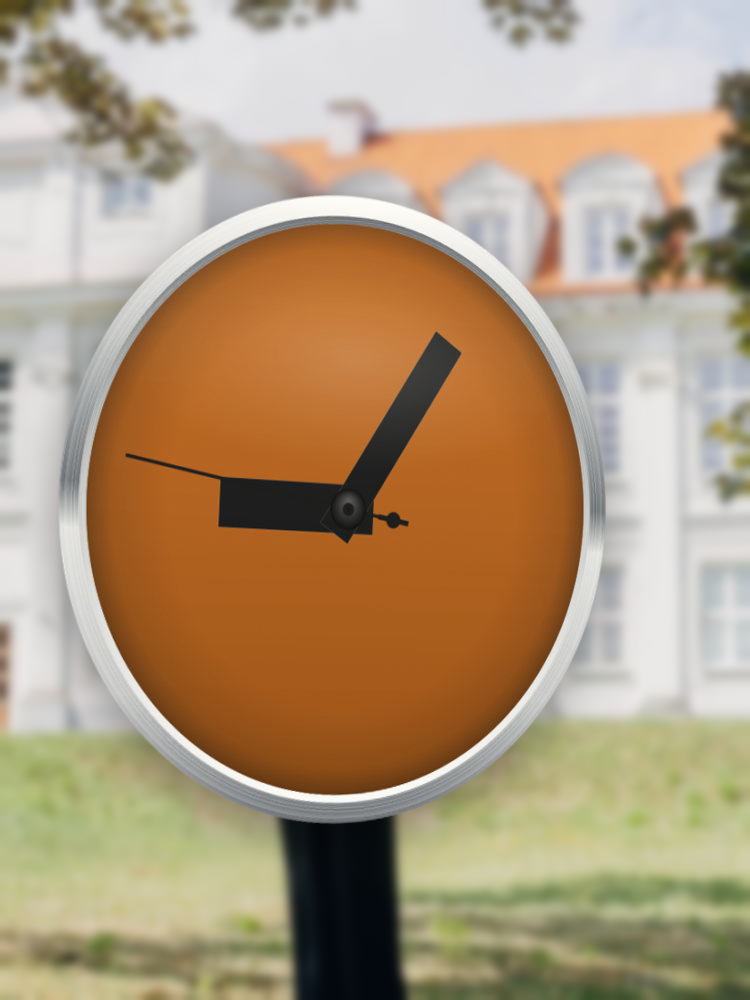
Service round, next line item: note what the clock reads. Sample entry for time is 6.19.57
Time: 9.05.47
